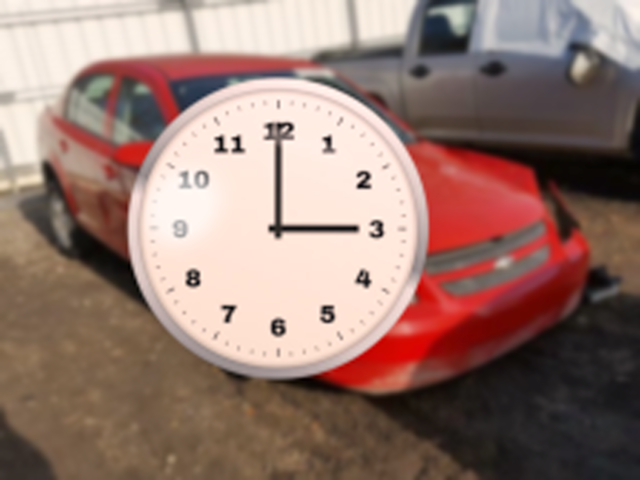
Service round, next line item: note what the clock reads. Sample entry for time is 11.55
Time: 3.00
